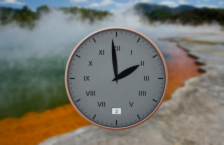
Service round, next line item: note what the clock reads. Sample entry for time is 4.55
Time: 1.59
